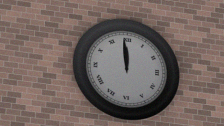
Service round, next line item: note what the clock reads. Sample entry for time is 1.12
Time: 11.59
